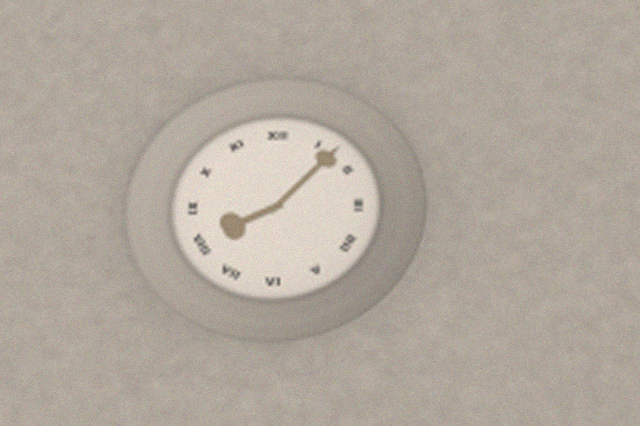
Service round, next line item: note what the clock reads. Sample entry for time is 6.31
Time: 8.07
